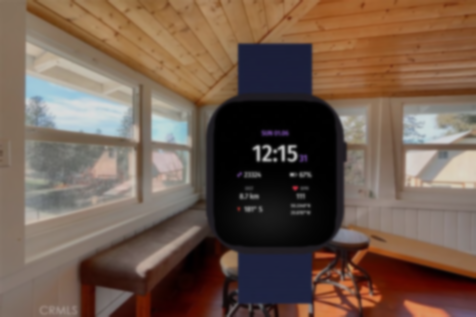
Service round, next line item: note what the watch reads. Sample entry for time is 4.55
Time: 12.15
